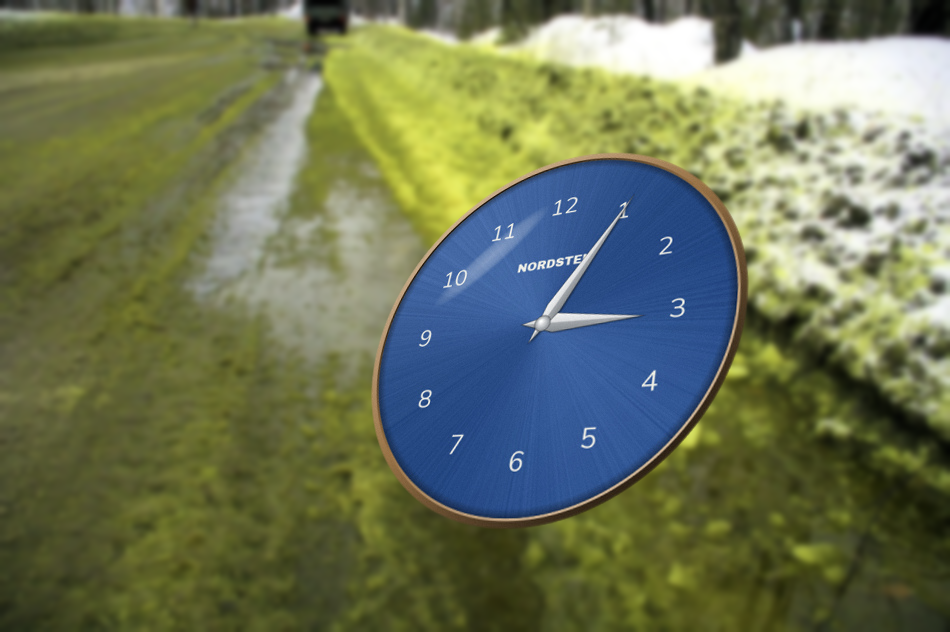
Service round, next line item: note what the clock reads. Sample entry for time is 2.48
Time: 3.05
